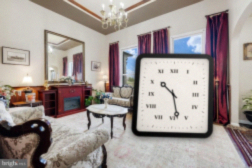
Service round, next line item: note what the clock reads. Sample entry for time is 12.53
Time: 10.28
